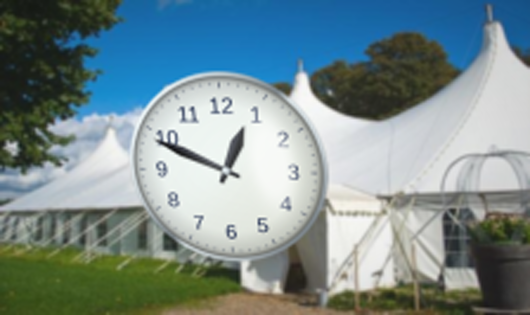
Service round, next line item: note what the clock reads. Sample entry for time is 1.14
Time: 12.49
